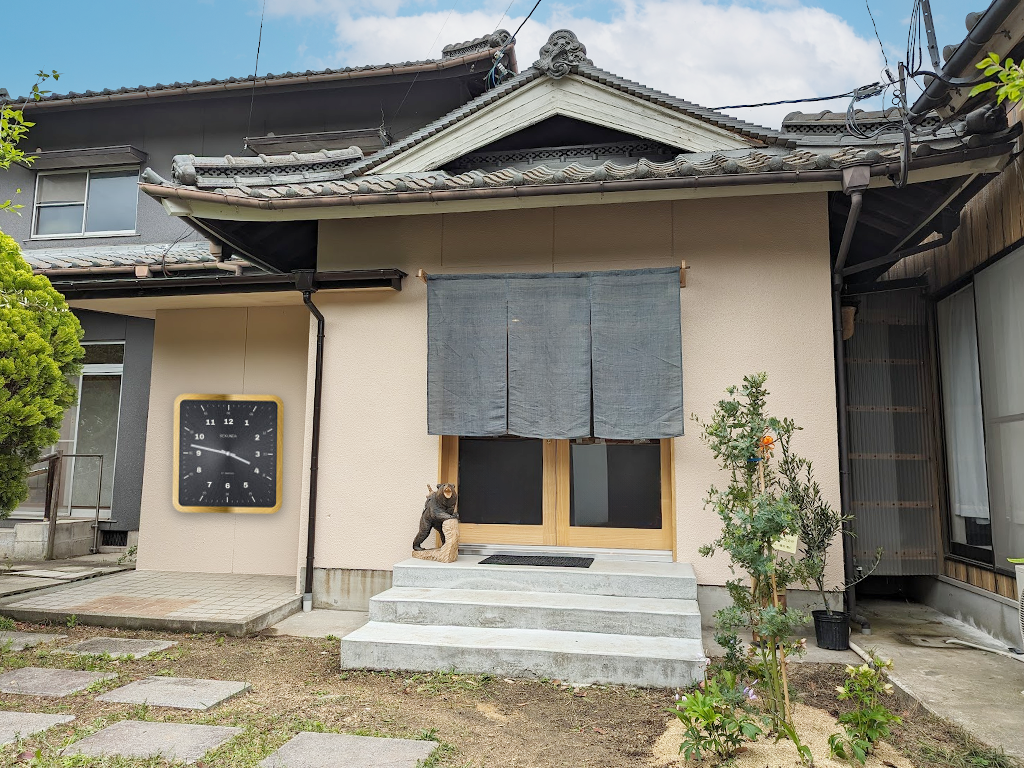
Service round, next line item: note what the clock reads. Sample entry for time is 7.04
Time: 3.47
